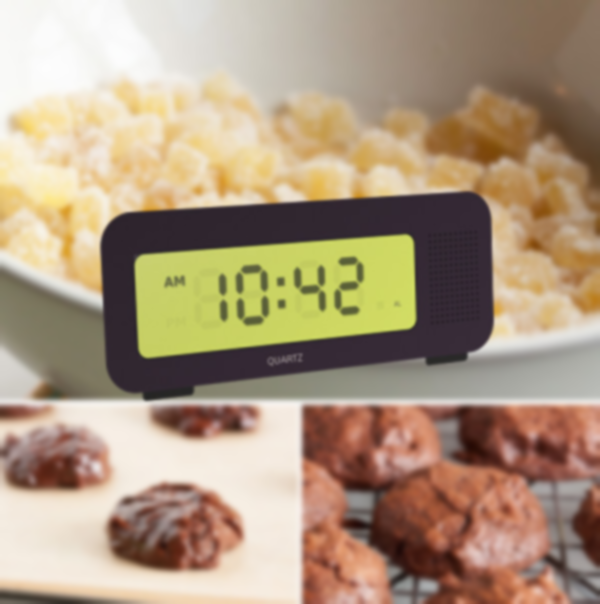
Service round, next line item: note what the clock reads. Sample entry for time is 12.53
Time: 10.42
